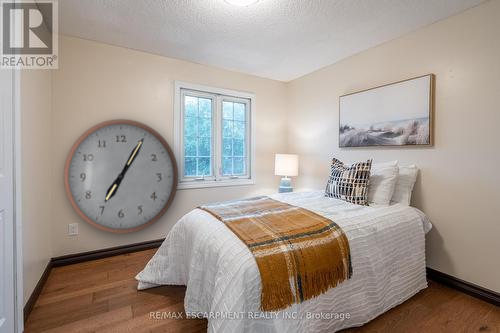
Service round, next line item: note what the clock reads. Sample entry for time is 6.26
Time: 7.05
